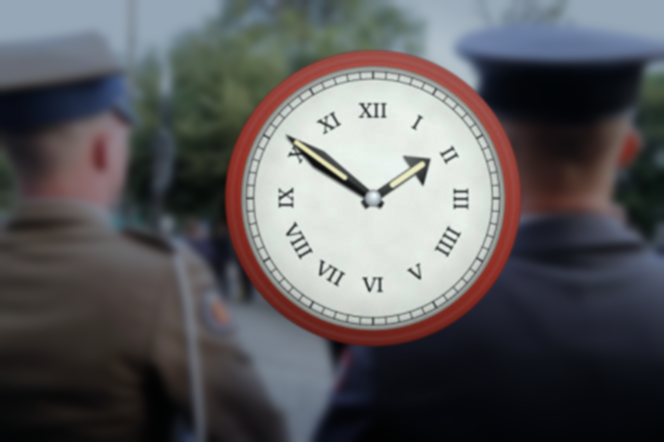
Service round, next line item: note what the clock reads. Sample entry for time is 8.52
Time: 1.51
